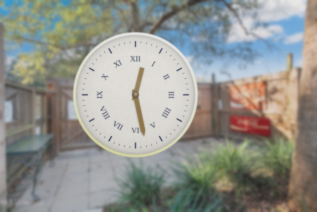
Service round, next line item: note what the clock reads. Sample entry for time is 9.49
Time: 12.28
